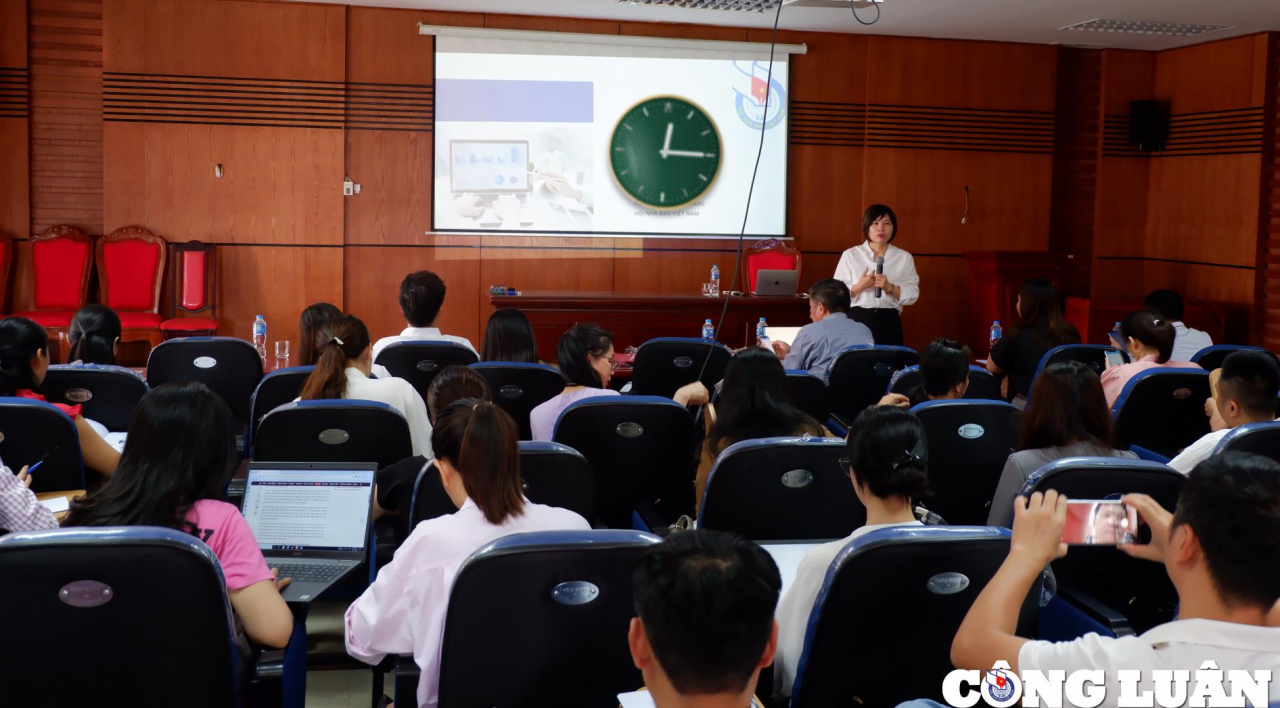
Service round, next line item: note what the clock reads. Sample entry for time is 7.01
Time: 12.15
